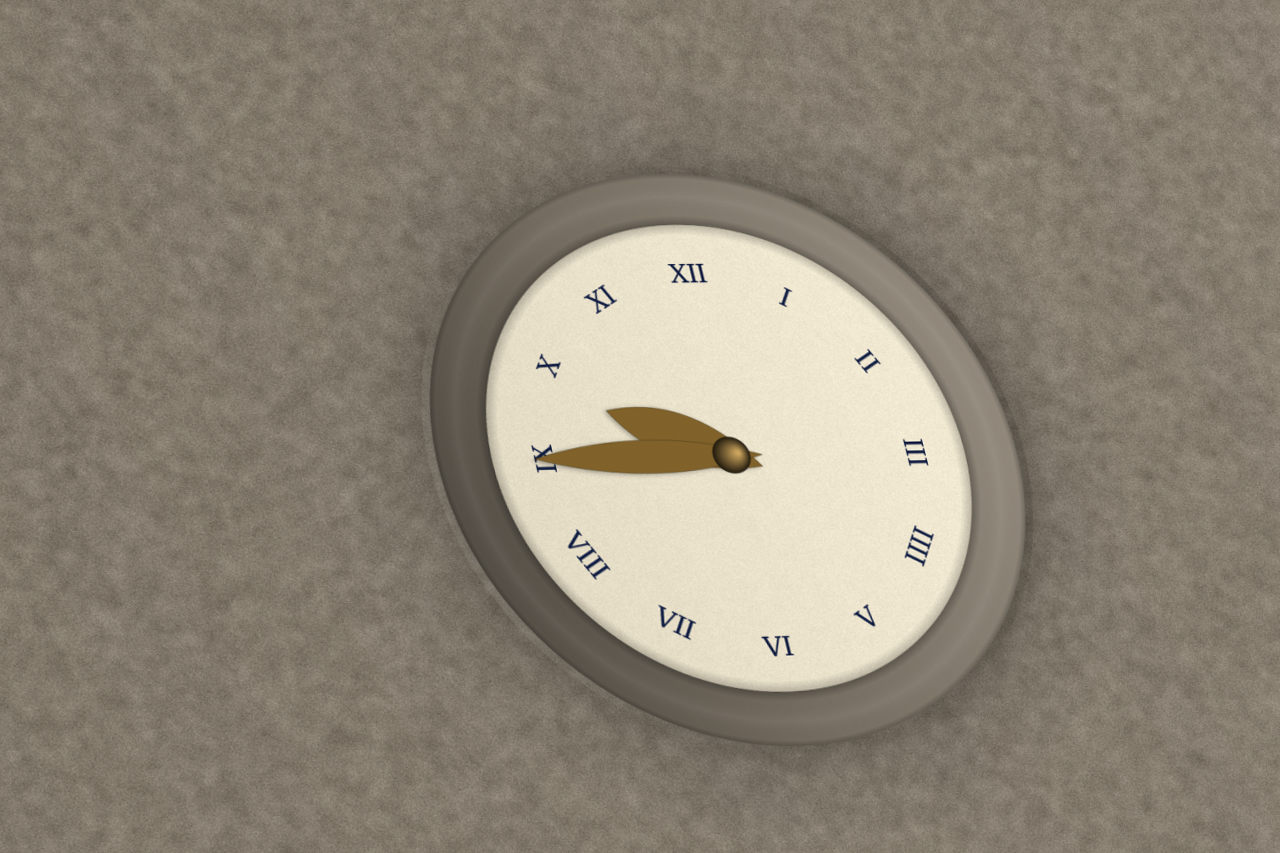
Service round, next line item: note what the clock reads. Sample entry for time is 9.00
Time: 9.45
